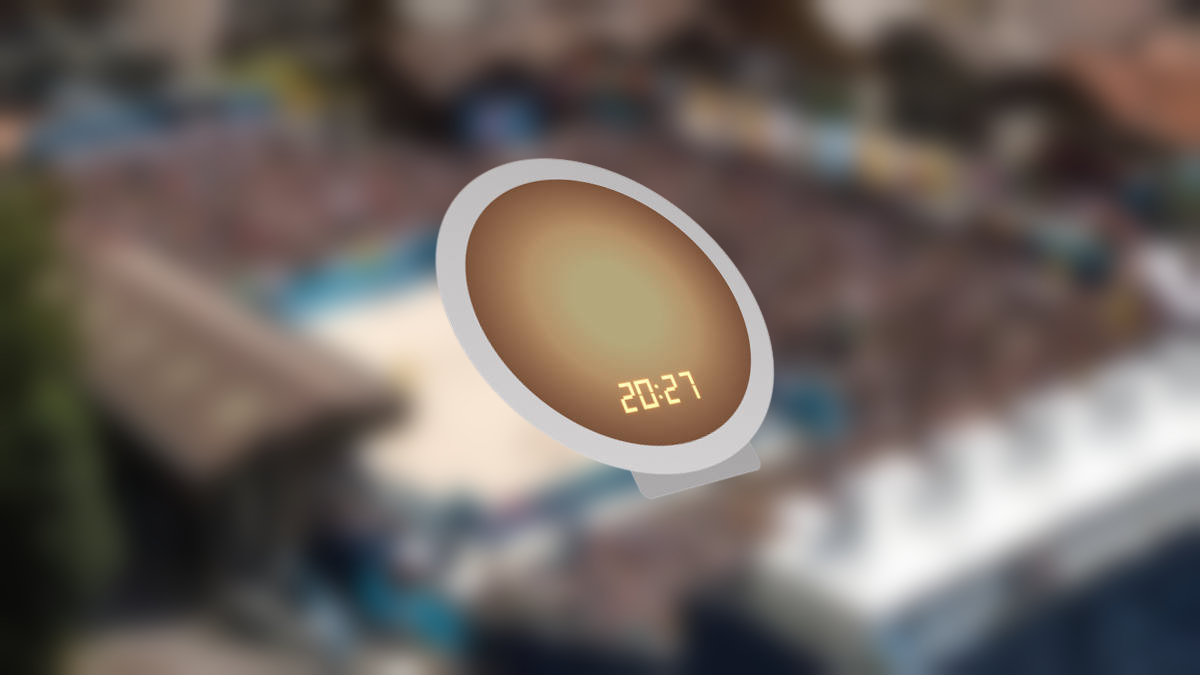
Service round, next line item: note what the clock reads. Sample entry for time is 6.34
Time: 20.27
